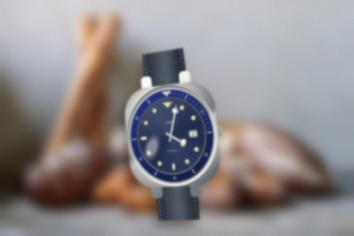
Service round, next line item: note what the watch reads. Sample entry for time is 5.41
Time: 4.03
